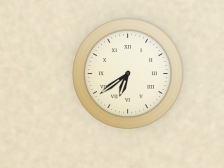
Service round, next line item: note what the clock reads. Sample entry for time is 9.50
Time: 6.39
